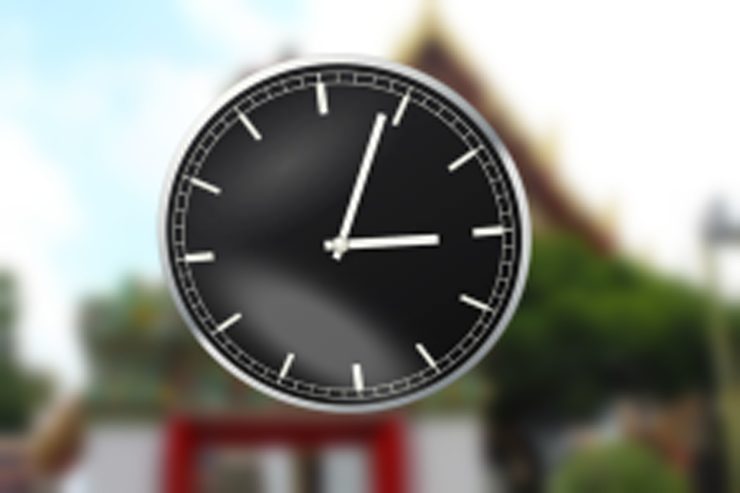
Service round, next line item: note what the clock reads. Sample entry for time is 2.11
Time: 3.04
